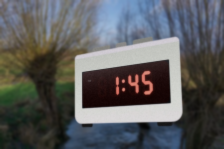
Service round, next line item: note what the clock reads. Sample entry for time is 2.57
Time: 1.45
